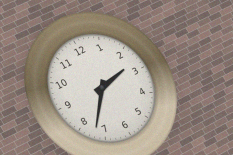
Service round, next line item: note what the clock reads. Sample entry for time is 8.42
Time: 2.37
